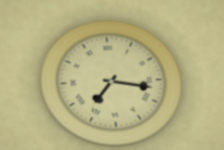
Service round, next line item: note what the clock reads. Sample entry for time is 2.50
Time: 7.17
